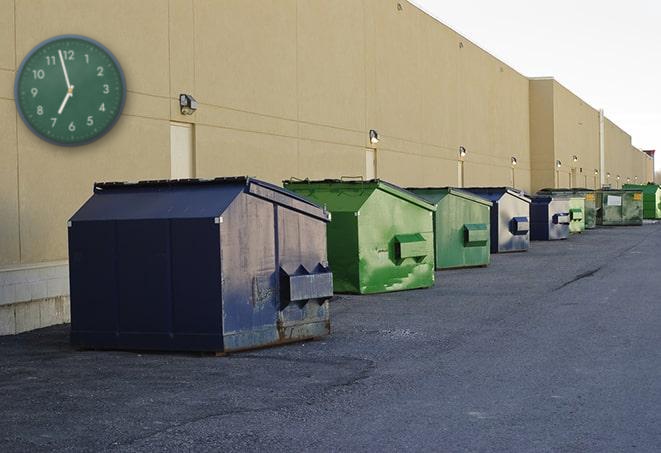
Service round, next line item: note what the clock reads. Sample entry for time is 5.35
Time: 6.58
